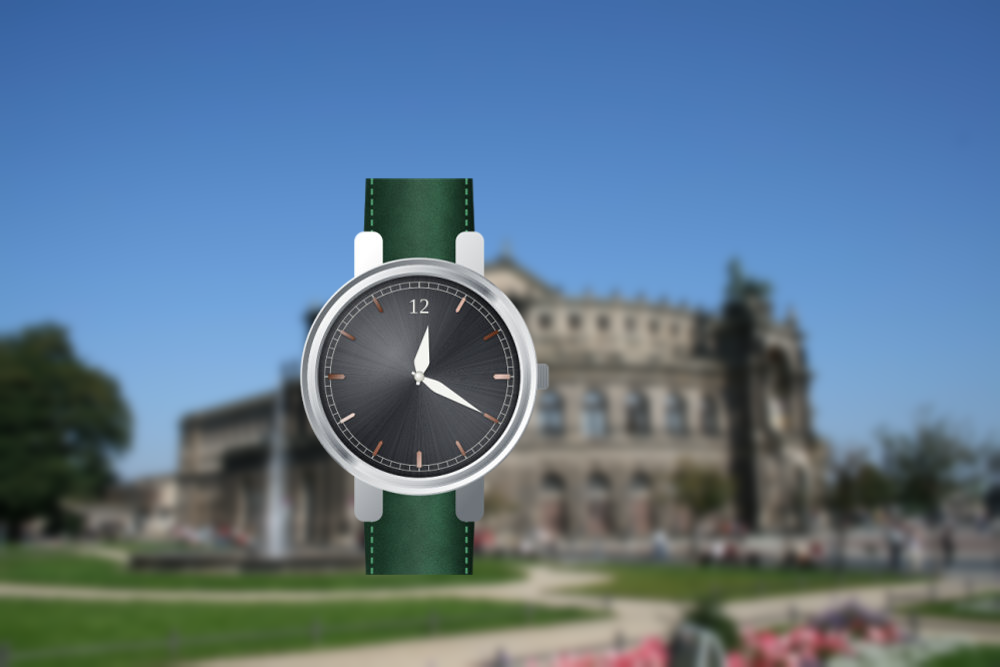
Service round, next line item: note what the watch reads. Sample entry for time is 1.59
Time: 12.20
